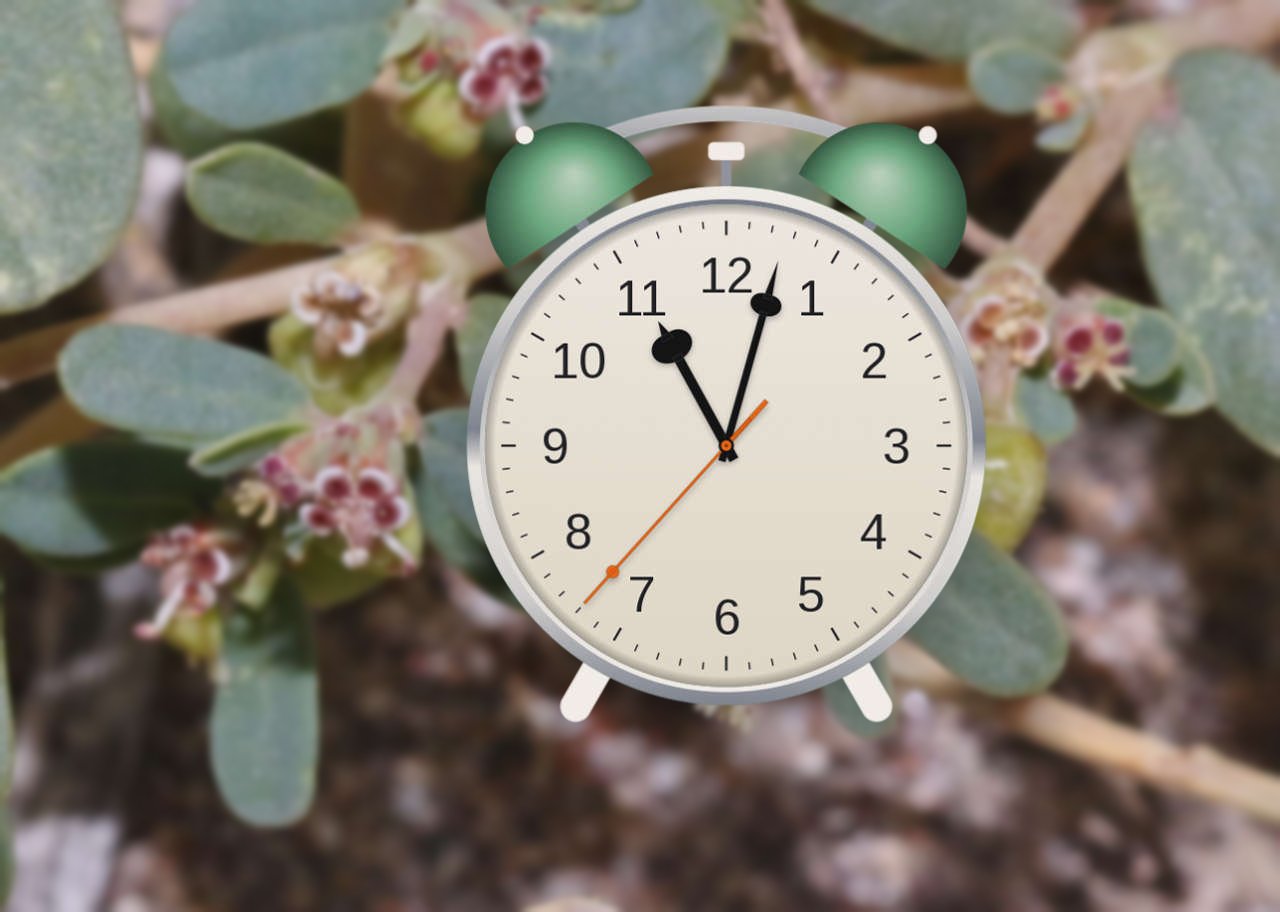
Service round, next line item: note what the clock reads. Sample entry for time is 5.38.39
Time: 11.02.37
